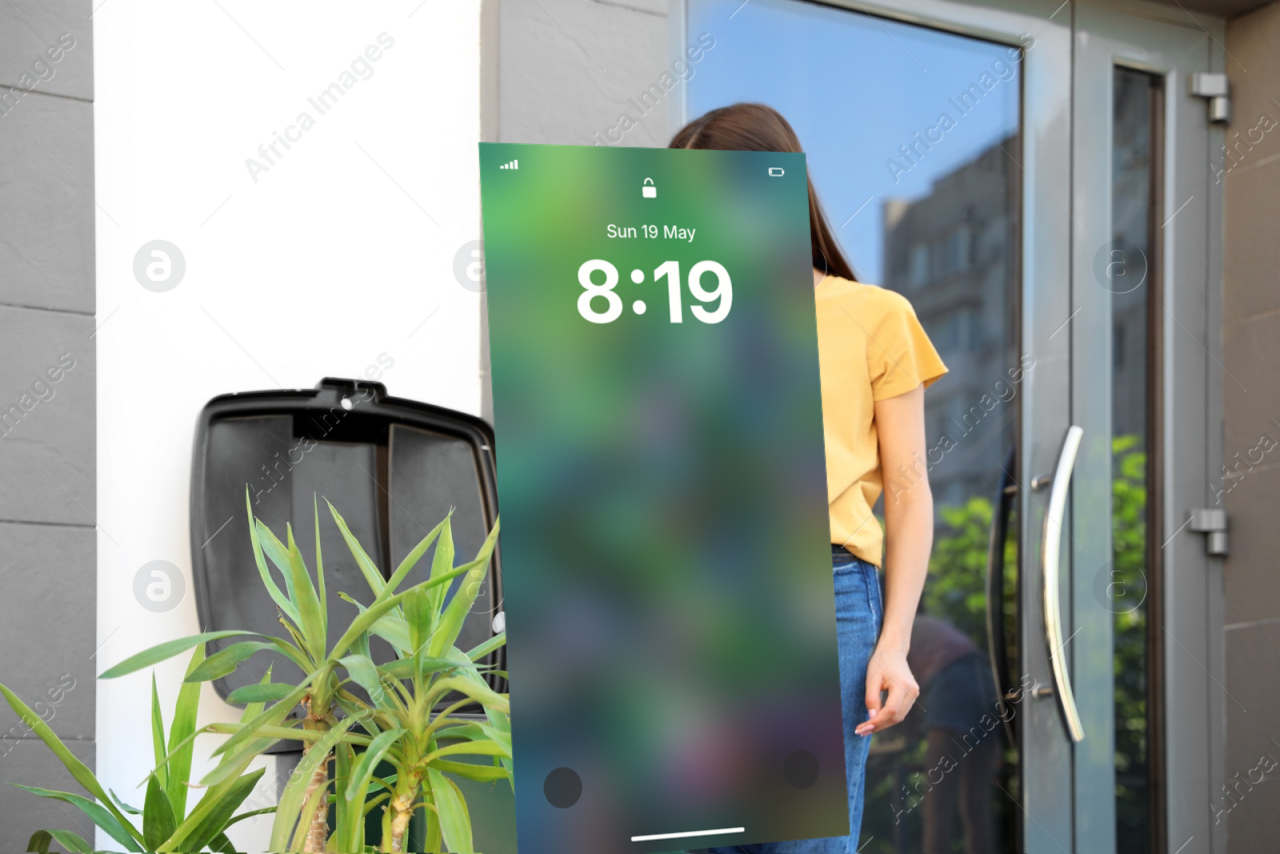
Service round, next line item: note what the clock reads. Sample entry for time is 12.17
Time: 8.19
